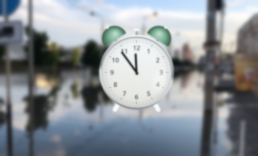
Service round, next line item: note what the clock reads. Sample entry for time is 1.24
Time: 11.54
